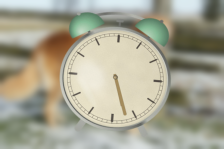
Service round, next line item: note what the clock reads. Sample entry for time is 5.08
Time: 5.27
